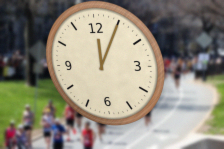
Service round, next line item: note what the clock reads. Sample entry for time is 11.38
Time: 12.05
